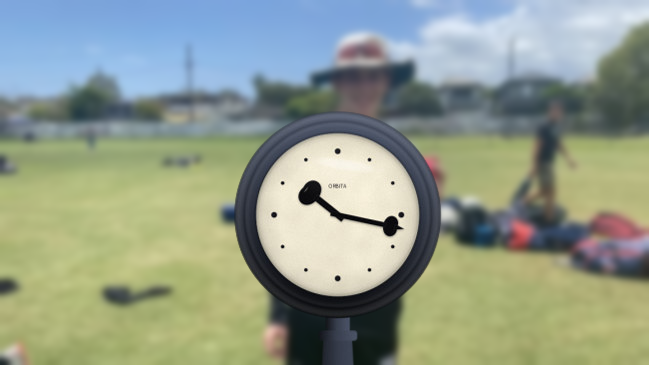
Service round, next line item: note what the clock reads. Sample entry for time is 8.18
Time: 10.17
